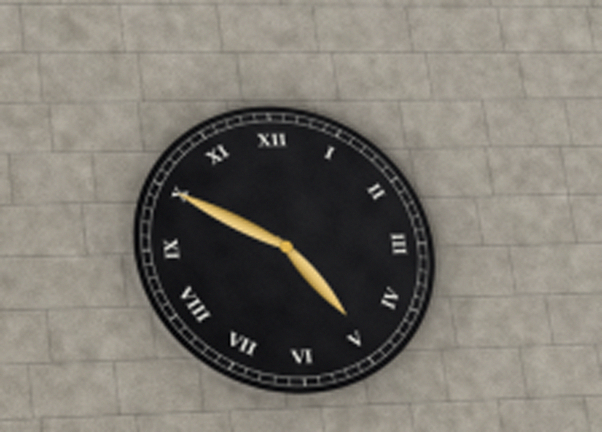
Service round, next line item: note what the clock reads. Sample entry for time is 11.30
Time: 4.50
